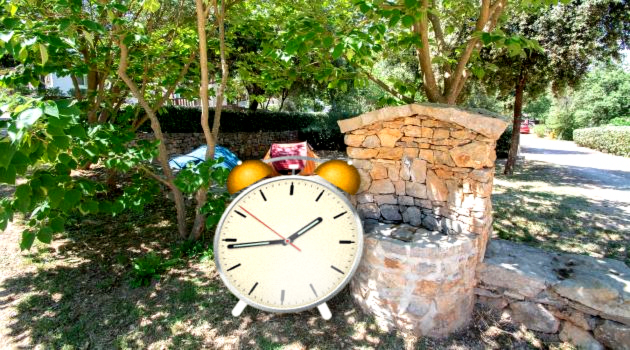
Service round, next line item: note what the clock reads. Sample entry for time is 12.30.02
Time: 1.43.51
